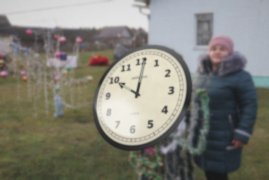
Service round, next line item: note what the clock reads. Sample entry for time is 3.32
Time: 10.01
